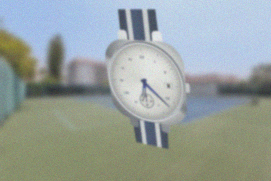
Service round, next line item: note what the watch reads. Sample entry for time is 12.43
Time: 6.22
